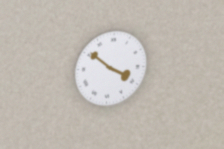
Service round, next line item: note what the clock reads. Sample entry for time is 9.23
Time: 3.51
